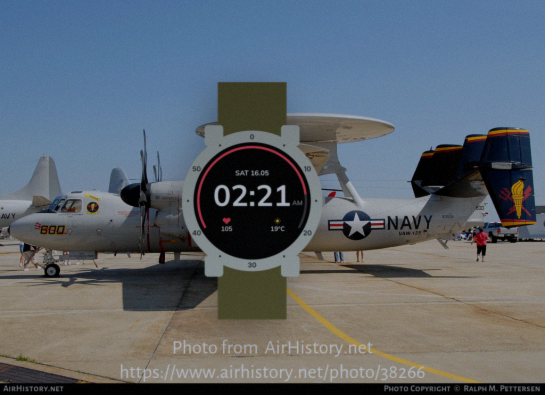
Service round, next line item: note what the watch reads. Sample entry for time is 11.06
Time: 2.21
